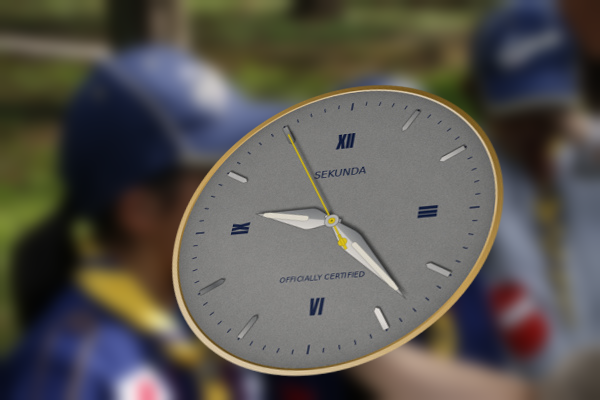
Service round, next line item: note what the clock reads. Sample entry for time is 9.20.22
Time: 9.22.55
